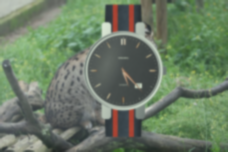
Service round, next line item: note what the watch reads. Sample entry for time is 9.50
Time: 5.23
